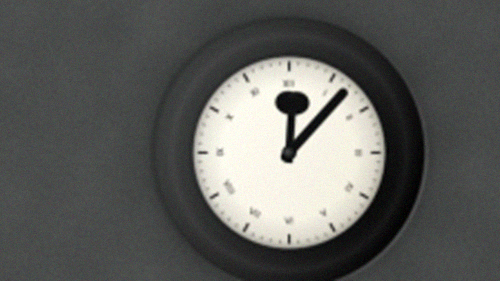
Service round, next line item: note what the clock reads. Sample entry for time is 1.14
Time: 12.07
